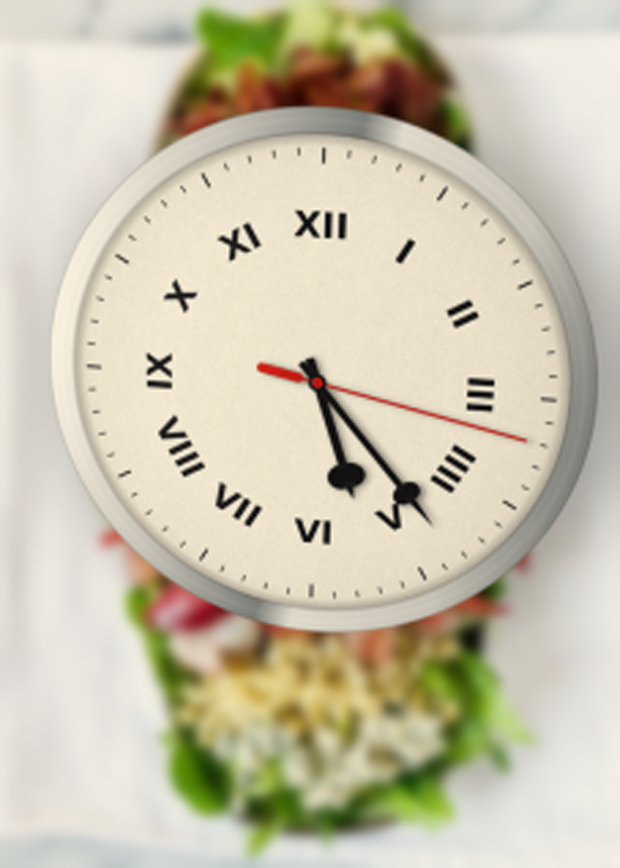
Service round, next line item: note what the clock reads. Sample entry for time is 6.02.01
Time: 5.23.17
